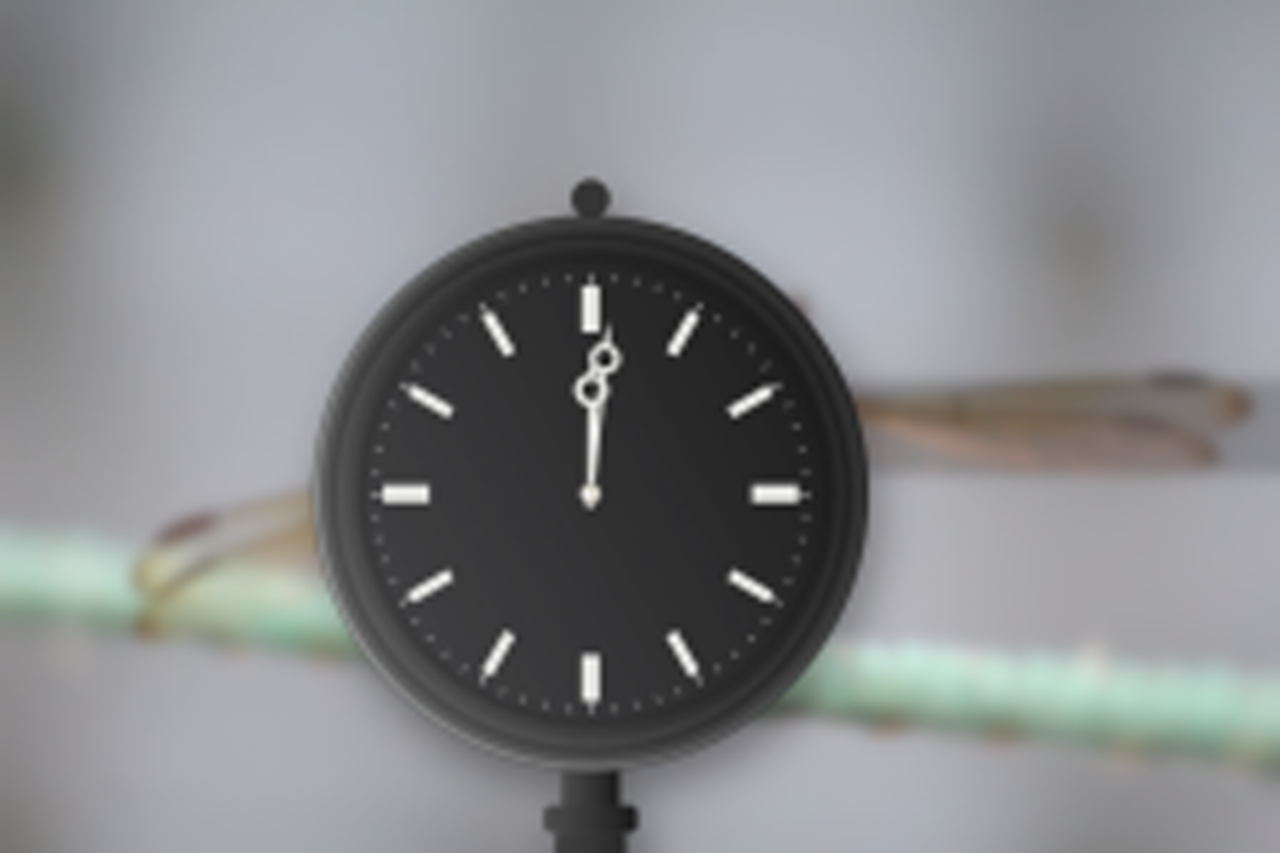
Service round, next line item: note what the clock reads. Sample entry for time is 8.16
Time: 12.01
